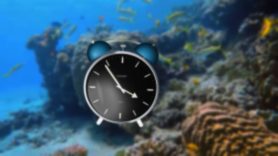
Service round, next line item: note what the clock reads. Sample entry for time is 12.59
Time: 3.54
